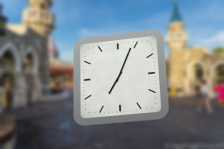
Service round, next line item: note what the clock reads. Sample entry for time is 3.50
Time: 7.04
